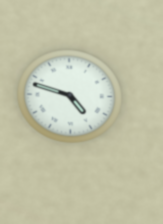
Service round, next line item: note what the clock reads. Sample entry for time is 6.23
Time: 4.48
